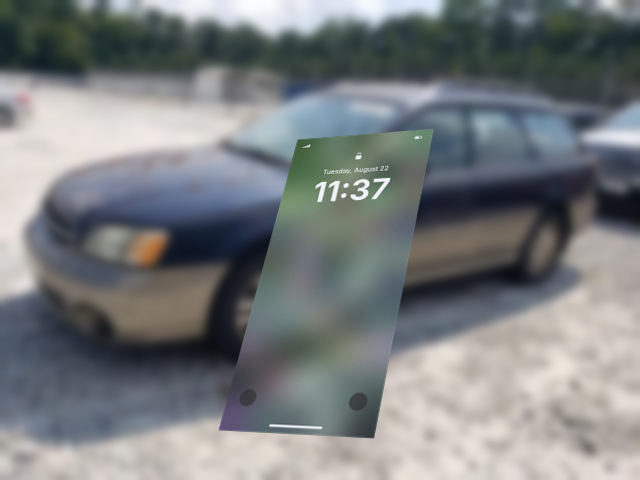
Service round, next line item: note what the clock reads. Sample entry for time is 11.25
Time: 11.37
